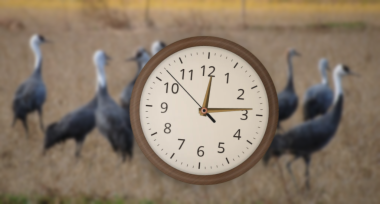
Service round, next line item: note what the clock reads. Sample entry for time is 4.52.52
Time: 12.13.52
